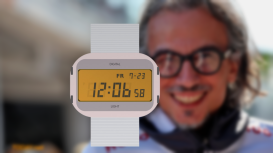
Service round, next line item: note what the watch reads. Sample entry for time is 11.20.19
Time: 12.06.58
